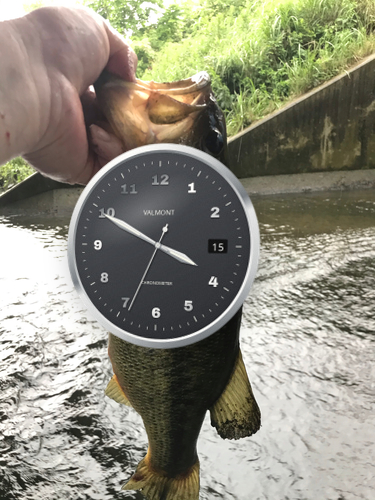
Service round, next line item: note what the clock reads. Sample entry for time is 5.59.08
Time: 3.49.34
